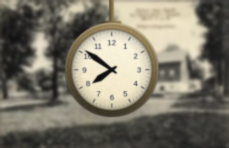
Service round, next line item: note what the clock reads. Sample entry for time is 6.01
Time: 7.51
